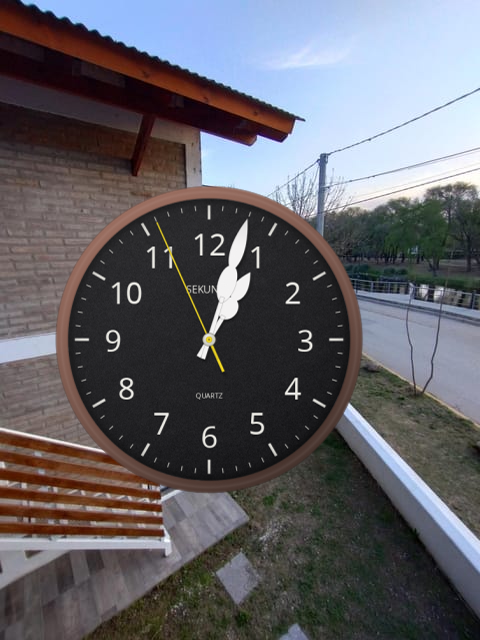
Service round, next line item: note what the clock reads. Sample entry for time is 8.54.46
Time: 1.02.56
